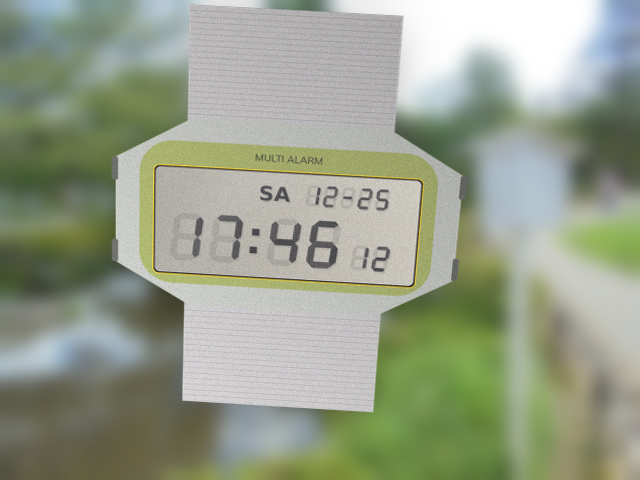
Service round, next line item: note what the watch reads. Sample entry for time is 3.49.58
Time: 17.46.12
